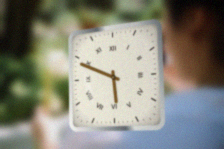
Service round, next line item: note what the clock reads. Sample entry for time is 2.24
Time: 5.49
